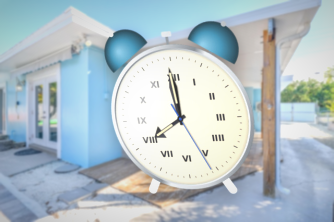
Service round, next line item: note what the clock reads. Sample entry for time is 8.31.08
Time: 7.59.26
